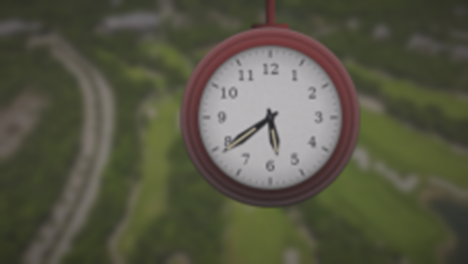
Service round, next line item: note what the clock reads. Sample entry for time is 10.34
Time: 5.39
